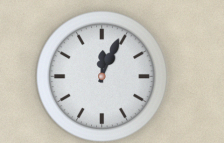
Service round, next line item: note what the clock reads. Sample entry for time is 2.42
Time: 12.04
